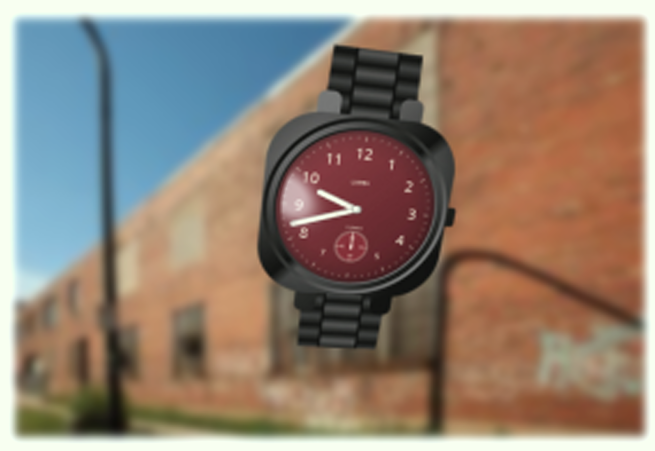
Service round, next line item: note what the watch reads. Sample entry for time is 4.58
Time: 9.42
